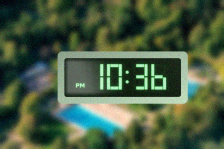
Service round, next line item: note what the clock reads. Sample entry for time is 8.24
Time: 10.36
